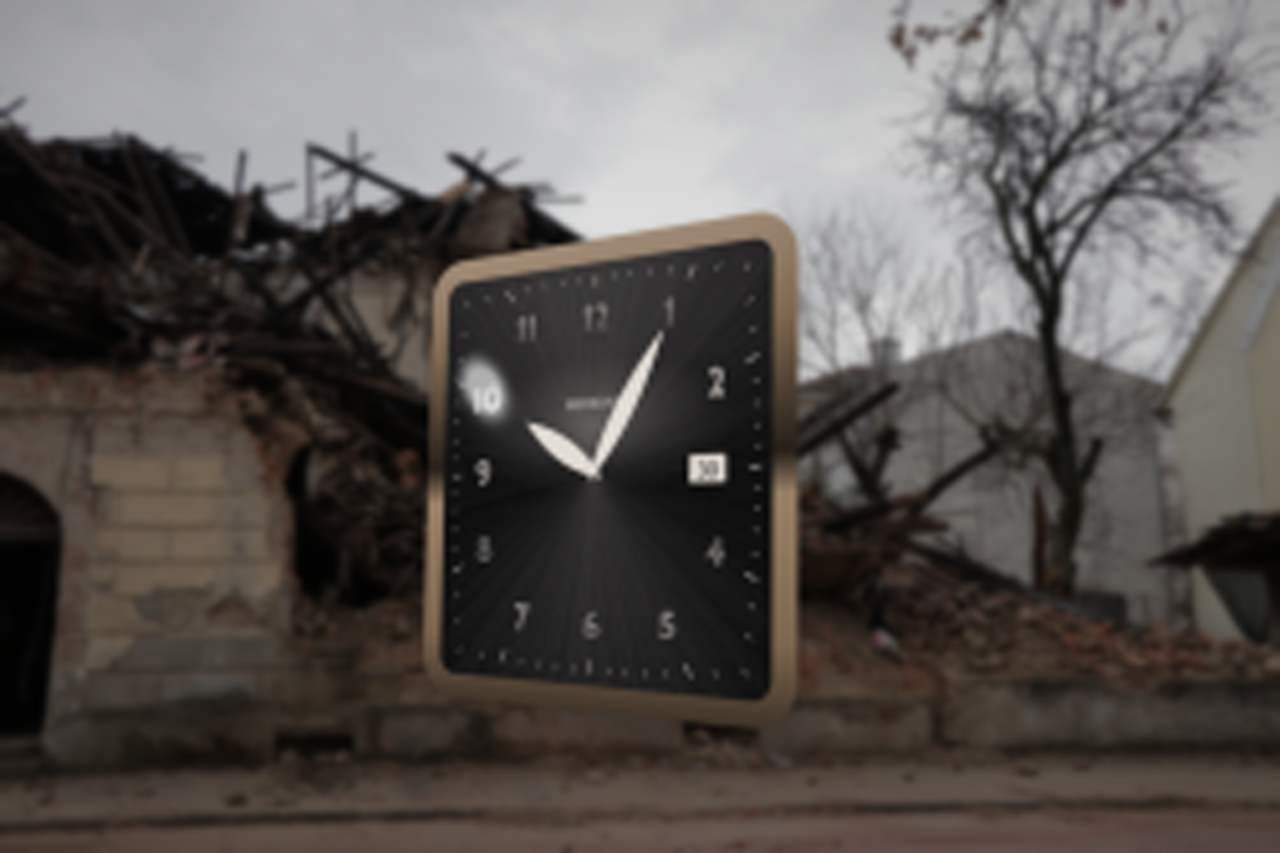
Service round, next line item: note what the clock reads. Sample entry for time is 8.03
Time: 10.05
